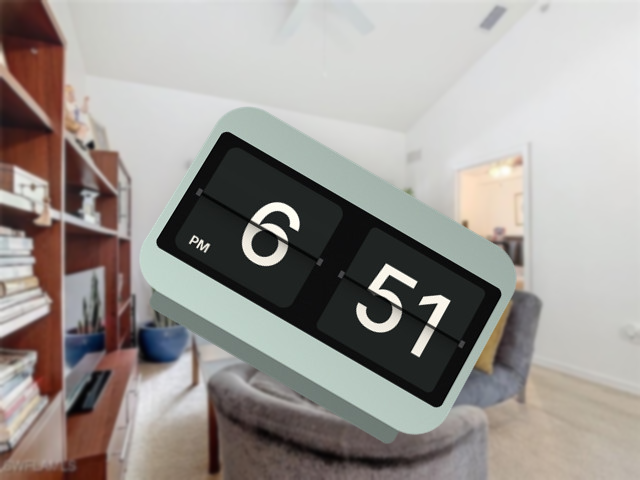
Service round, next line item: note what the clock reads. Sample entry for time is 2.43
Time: 6.51
